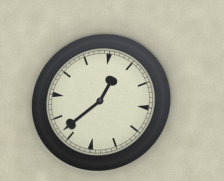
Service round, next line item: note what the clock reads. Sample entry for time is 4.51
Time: 12.37
